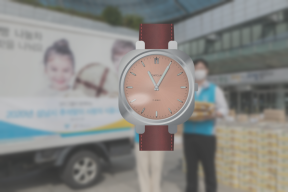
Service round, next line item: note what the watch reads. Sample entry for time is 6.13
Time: 11.05
